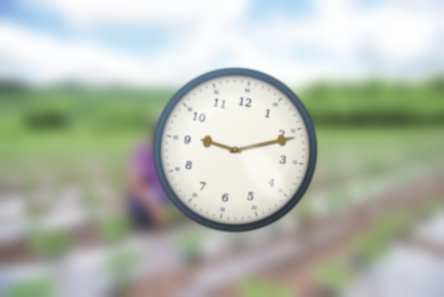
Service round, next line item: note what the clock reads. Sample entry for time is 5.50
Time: 9.11
